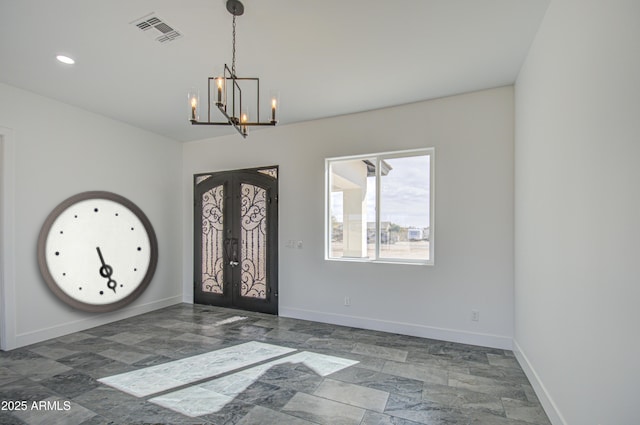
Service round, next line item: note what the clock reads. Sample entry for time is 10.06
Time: 5.27
